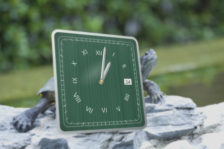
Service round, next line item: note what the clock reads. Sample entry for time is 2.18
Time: 1.02
